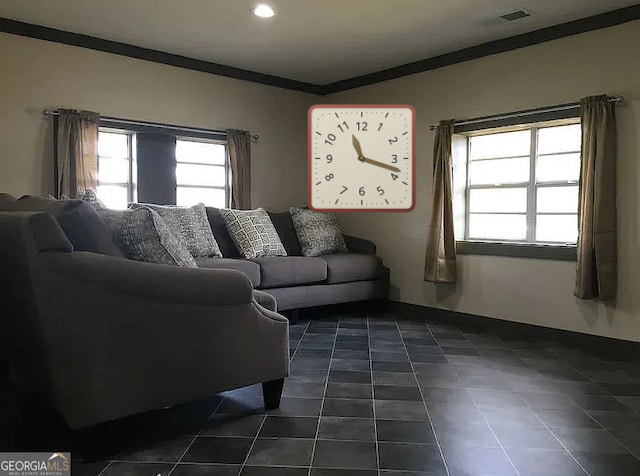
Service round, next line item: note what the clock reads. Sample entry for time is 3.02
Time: 11.18
